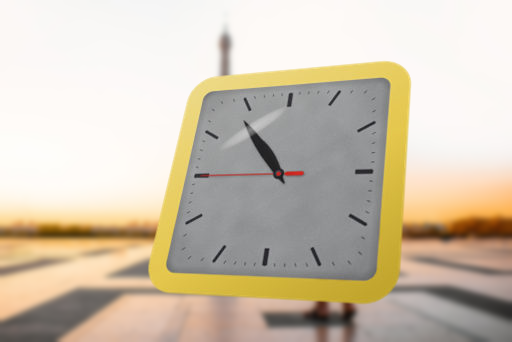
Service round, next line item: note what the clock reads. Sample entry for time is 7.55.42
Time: 10.53.45
